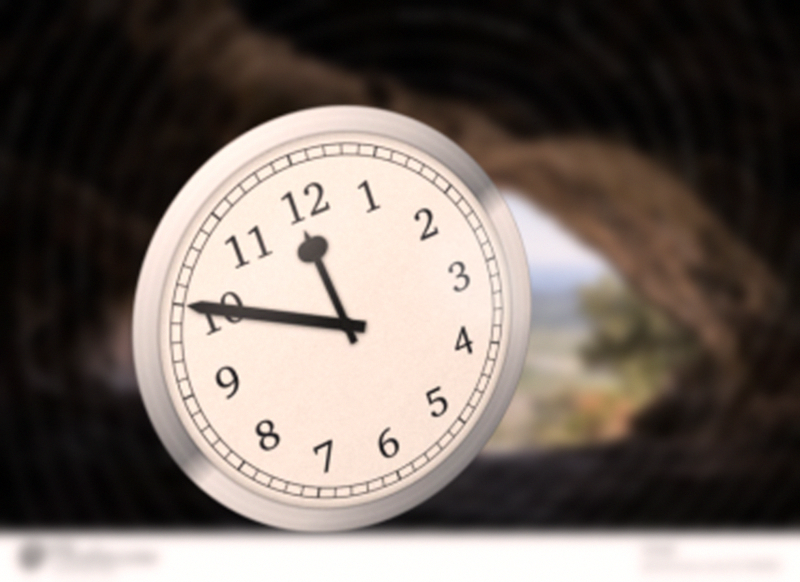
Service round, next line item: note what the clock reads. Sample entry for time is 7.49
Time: 11.50
